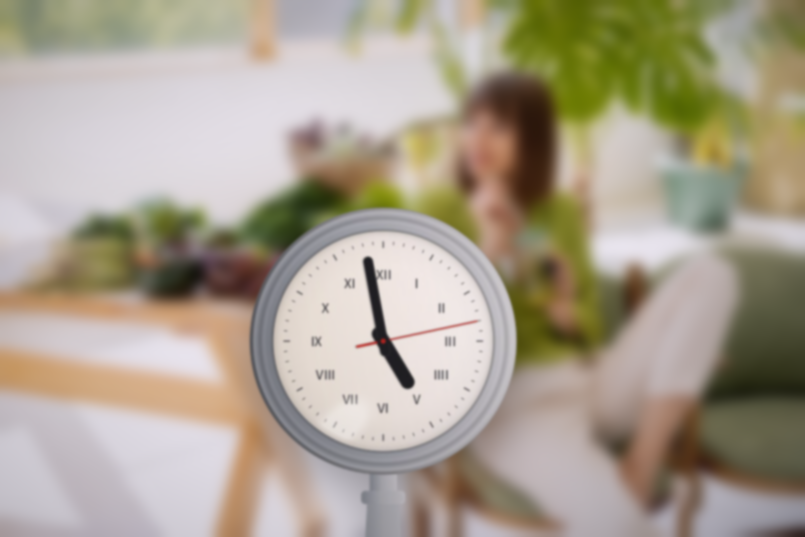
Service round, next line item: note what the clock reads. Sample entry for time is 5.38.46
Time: 4.58.13
